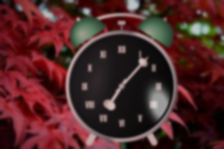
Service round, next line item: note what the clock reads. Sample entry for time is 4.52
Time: 7.07
